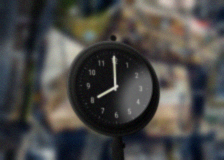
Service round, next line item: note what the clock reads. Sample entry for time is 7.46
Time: 8.00
